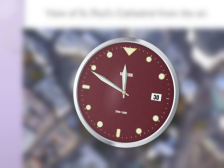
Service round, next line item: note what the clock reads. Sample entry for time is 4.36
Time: 11.49
